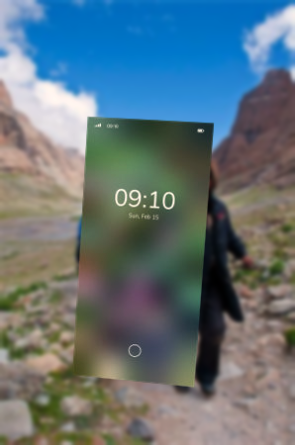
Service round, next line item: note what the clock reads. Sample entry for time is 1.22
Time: 9.10
